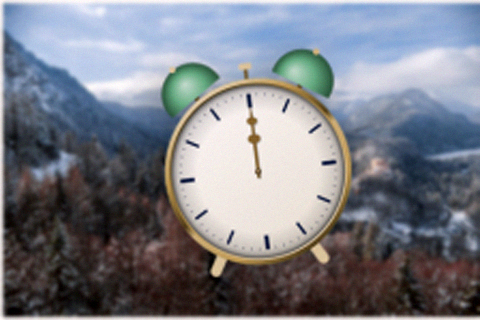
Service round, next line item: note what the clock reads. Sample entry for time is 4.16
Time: 12.00
